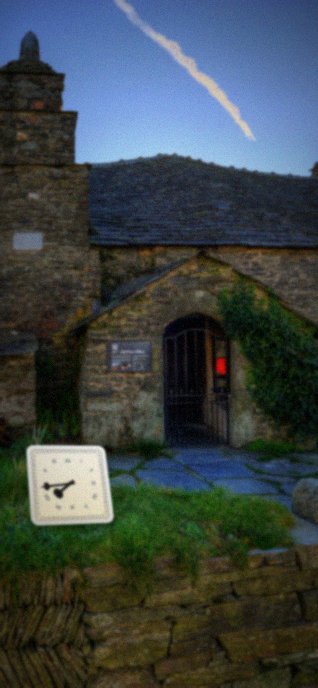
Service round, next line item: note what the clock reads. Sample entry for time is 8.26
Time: 7.44
